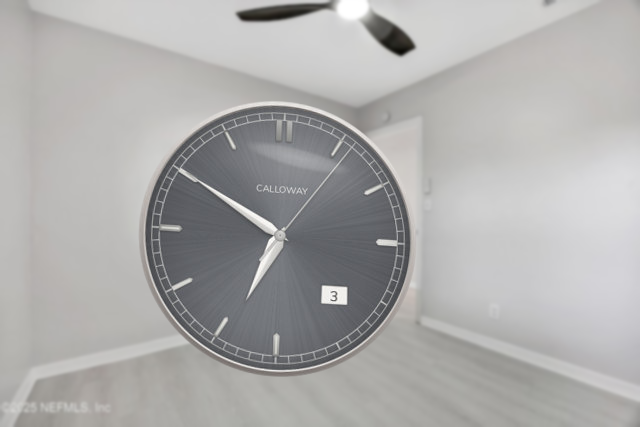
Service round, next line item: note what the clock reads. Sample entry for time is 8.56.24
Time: 6.50.06
